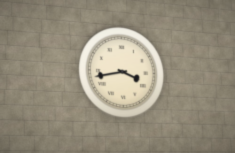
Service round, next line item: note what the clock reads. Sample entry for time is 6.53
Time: 3.43
